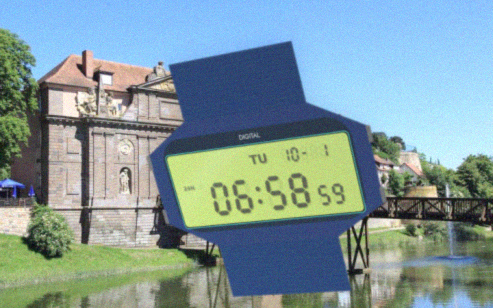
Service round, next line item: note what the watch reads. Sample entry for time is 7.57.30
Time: 6.58.59
